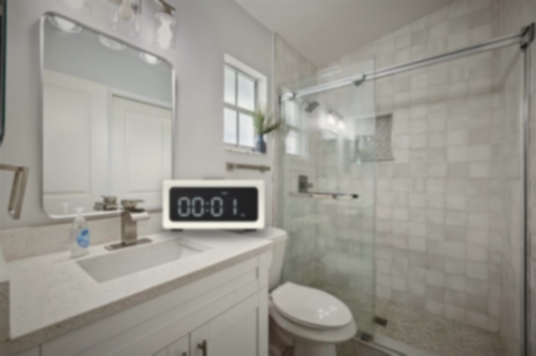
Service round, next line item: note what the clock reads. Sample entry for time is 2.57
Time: 0.01
